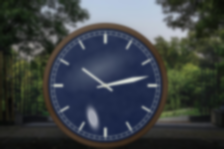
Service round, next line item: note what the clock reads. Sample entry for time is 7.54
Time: 10.13
